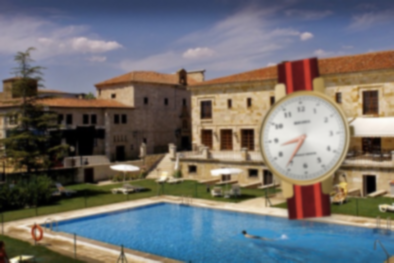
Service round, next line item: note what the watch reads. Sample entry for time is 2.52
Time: 8.36
